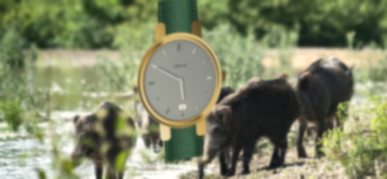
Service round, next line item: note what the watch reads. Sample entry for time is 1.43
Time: 5.50
